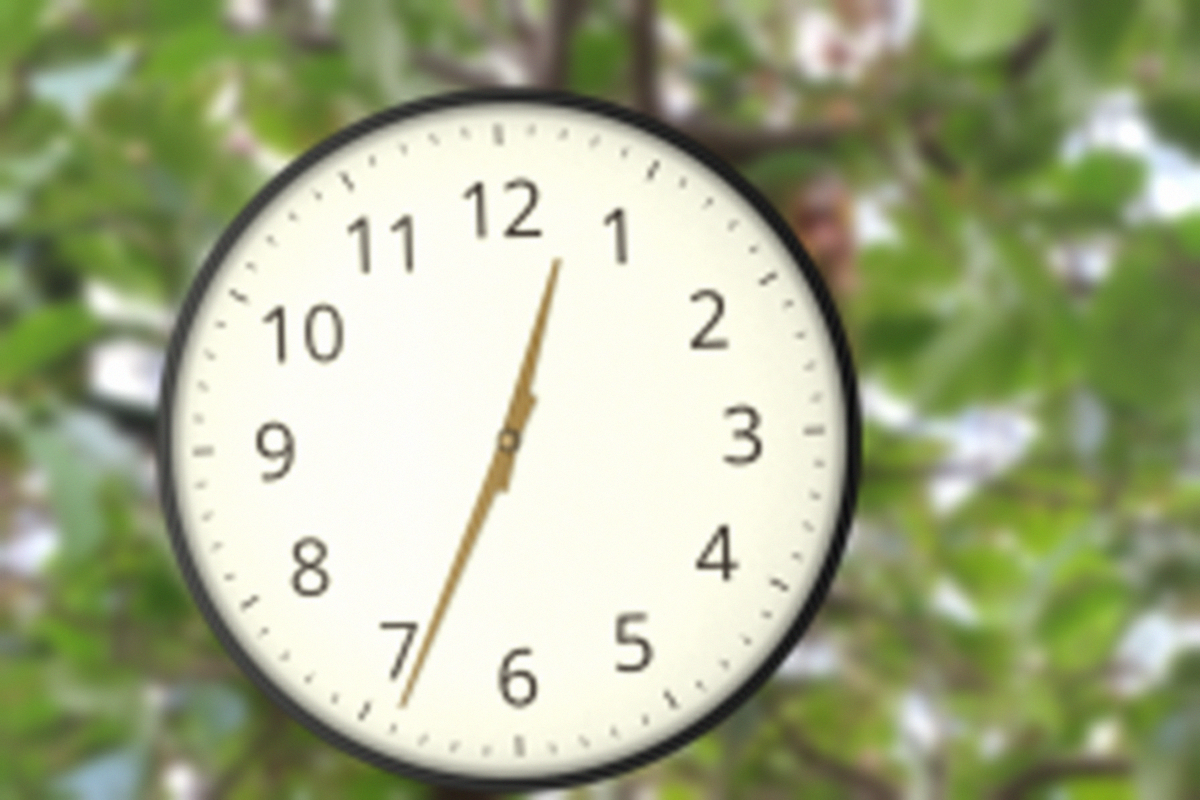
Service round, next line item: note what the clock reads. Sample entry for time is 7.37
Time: 12.34
